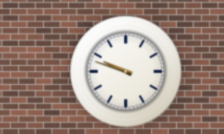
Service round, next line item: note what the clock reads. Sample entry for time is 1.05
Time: 9.48
